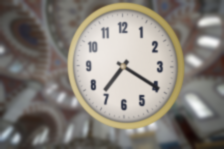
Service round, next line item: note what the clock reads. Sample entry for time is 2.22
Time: 7.20
